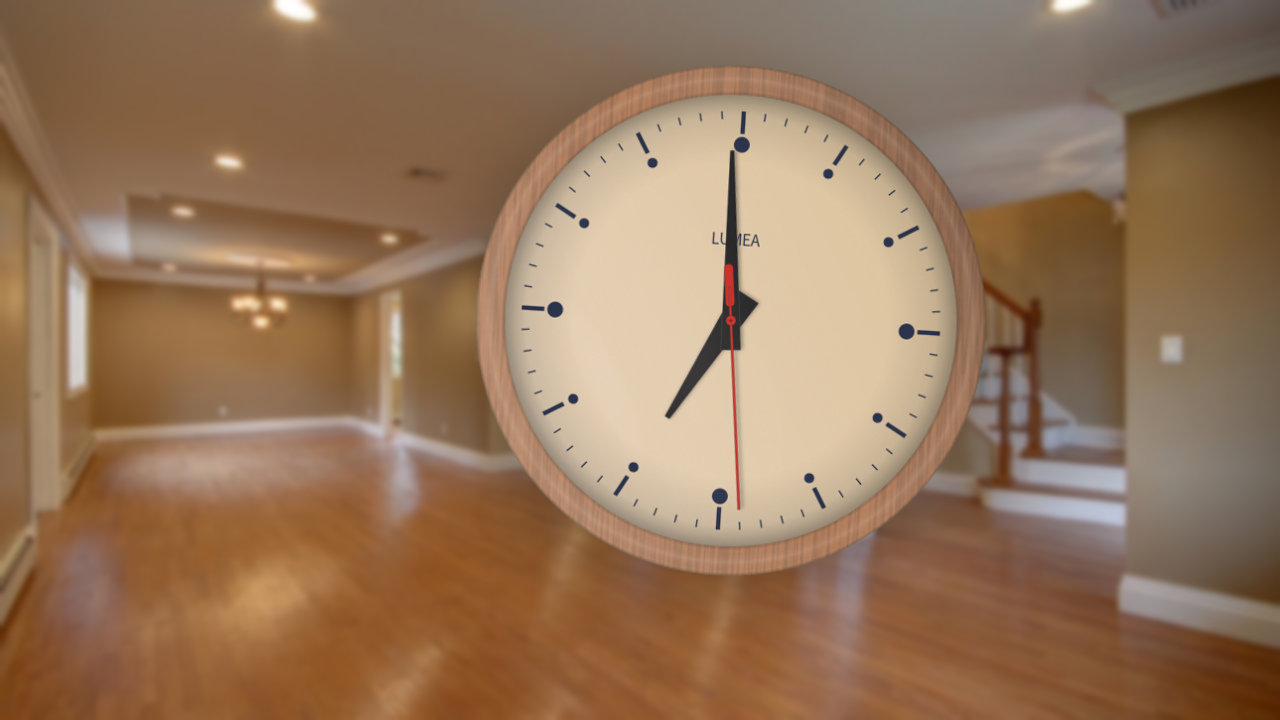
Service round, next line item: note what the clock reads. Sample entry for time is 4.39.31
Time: 6.59.29
